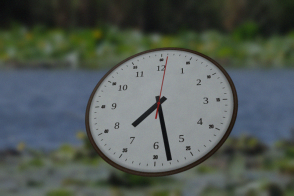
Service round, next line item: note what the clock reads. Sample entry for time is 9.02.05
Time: 7.28.01
